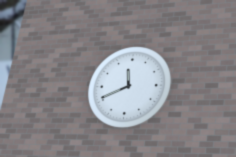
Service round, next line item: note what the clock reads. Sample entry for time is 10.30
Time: 11.41
